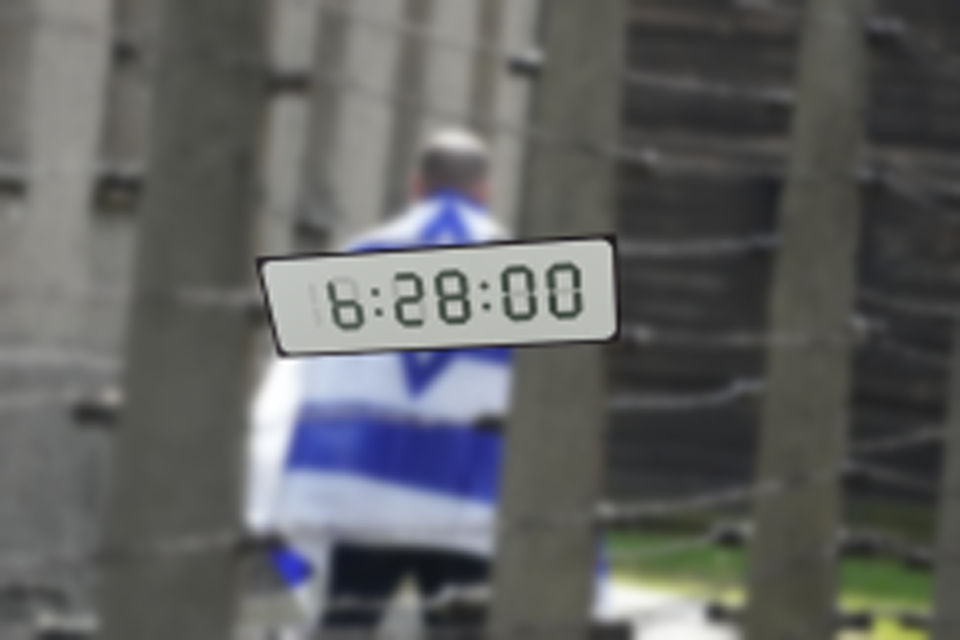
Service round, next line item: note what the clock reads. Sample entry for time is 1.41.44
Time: 6.28.00
